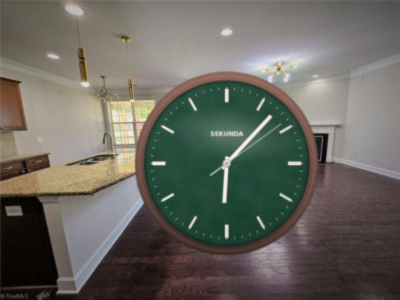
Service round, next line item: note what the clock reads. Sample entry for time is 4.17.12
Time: 6.07.09
